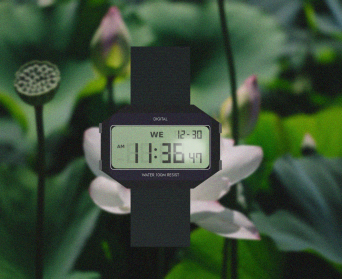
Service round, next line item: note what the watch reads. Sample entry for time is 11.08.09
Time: 11.36.47
